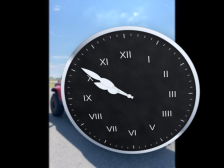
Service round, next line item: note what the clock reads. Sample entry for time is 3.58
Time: 9.51
